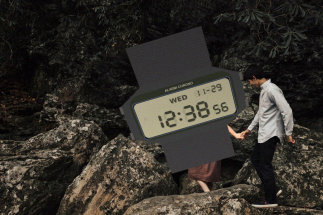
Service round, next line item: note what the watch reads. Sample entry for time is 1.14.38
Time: 12.38.56
